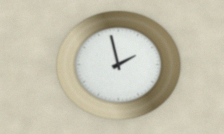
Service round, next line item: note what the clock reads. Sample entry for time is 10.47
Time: 1.58
